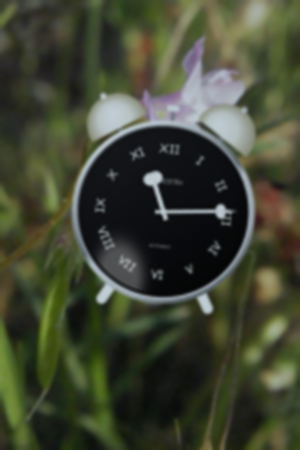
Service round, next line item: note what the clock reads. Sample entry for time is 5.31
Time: 11.14
